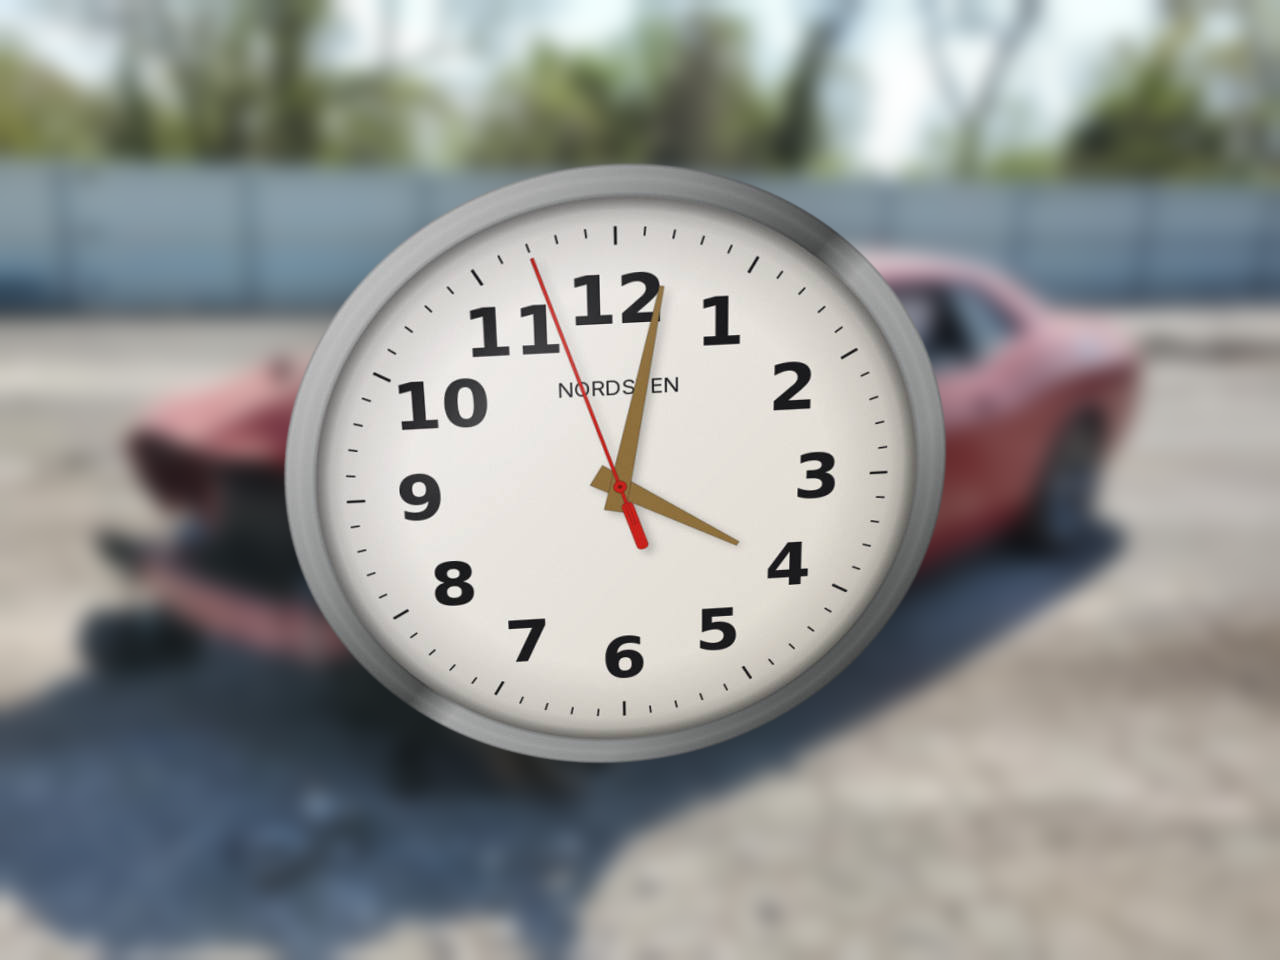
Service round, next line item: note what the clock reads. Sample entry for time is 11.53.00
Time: 4.01.57
